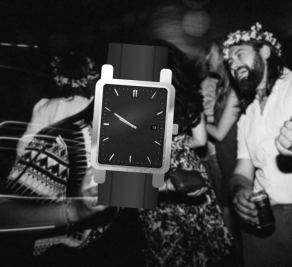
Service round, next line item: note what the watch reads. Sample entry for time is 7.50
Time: 9.50
